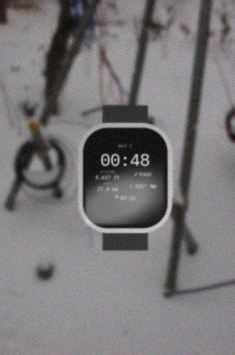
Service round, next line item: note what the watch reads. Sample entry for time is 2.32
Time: 0.48
